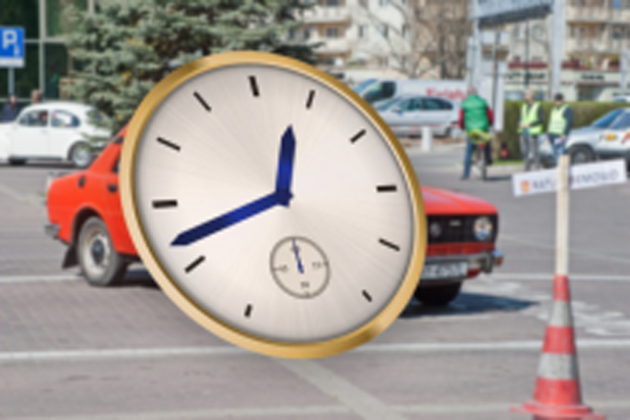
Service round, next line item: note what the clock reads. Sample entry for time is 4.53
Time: 12.42
